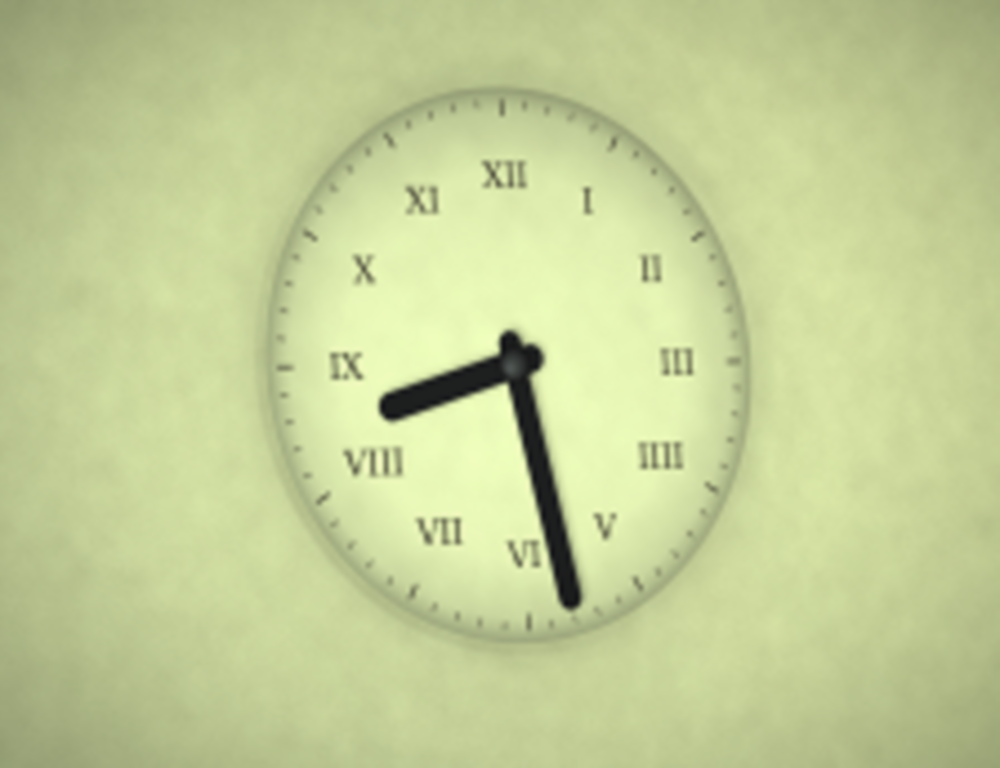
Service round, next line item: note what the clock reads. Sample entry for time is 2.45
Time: 8.28
